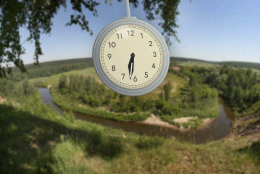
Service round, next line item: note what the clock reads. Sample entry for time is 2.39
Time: 6.32
